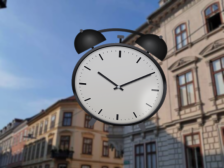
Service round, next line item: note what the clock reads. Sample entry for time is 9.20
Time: 10.10
